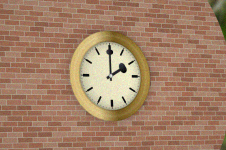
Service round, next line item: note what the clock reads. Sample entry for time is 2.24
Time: 2.00
